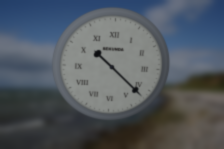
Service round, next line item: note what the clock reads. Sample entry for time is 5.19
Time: 10.22
